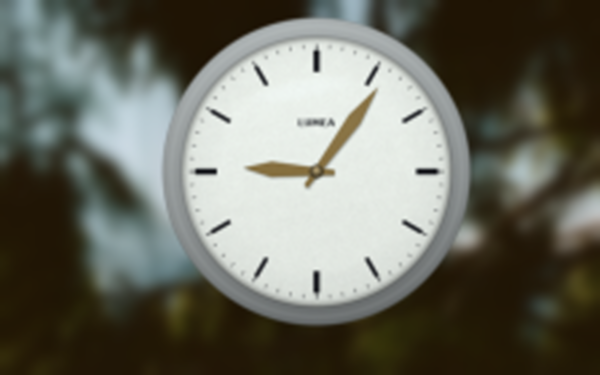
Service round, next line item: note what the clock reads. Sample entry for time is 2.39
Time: 9.06
